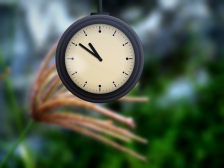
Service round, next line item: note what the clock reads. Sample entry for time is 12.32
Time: 10.51
